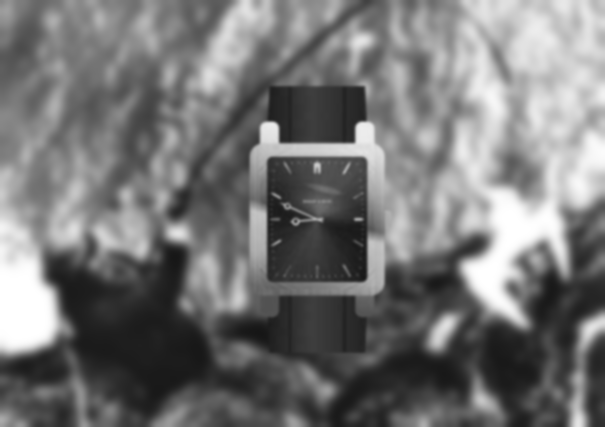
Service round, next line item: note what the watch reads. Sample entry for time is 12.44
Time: 8.49
